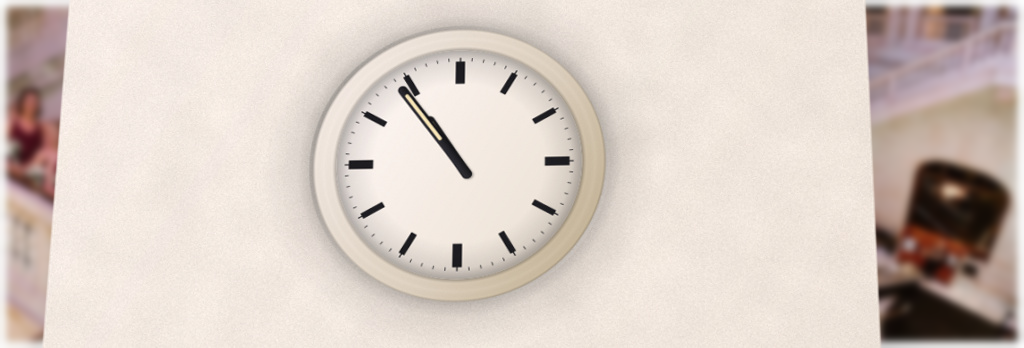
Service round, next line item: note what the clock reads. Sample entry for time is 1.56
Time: 10.54
